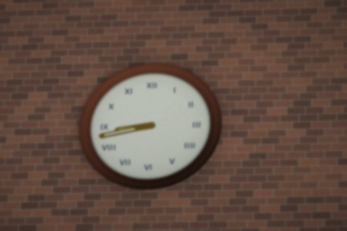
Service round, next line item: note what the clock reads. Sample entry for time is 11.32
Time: 8.43
